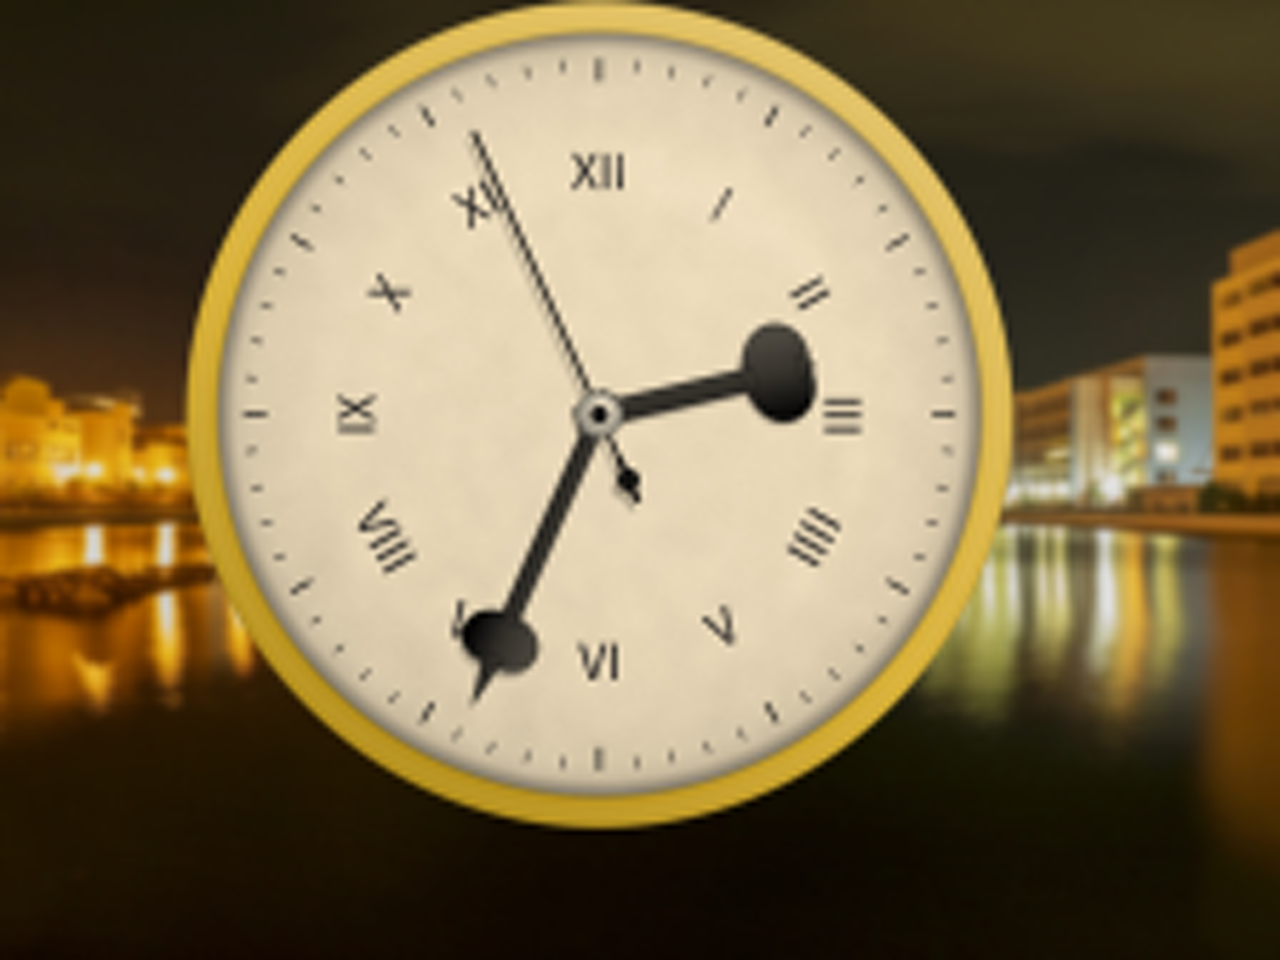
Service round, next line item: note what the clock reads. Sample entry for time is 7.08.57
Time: 2.33.56
